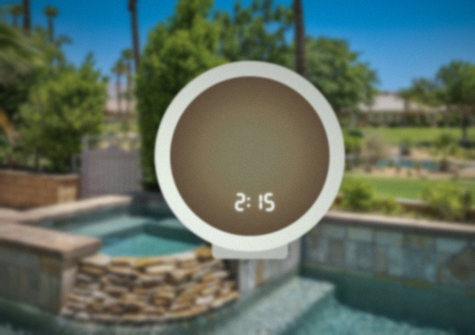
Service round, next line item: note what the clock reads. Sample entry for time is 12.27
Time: 2.15
